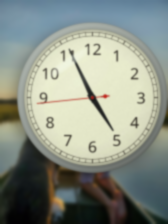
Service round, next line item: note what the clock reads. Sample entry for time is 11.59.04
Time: 4.55.44
